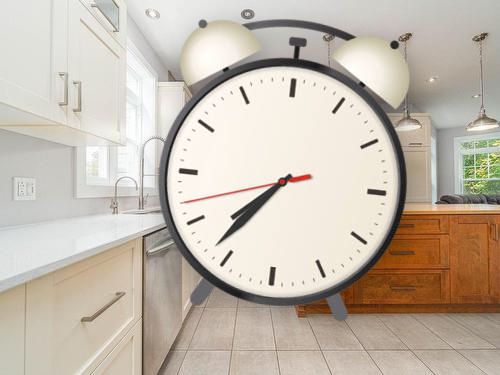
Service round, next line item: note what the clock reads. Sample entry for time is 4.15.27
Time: 7.36.42
